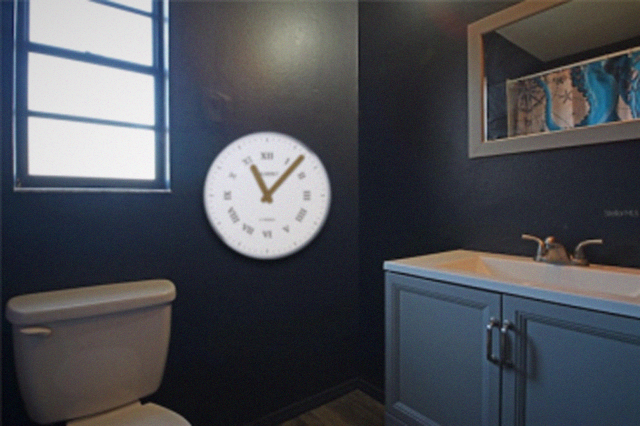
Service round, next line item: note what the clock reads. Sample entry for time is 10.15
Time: 11.07
